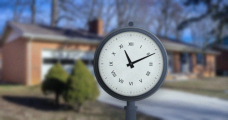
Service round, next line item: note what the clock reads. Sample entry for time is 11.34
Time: 11.11
